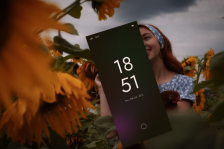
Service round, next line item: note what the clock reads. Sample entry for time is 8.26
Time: 18.51
